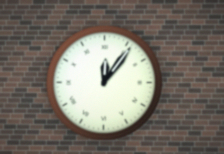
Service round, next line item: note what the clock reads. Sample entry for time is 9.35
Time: 12.06
